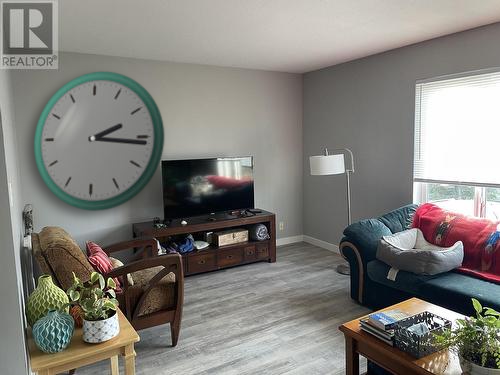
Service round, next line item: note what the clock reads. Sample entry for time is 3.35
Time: 2.16
